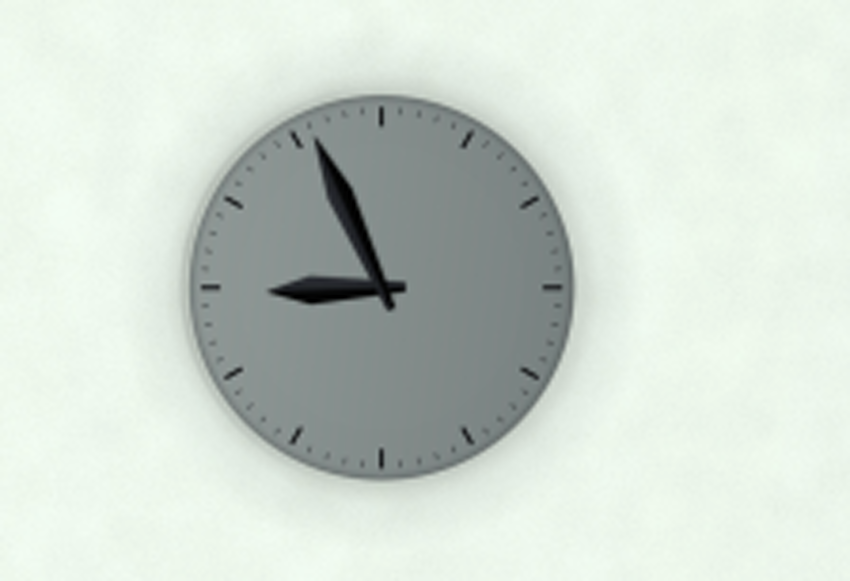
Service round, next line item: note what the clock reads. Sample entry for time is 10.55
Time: 8.56
